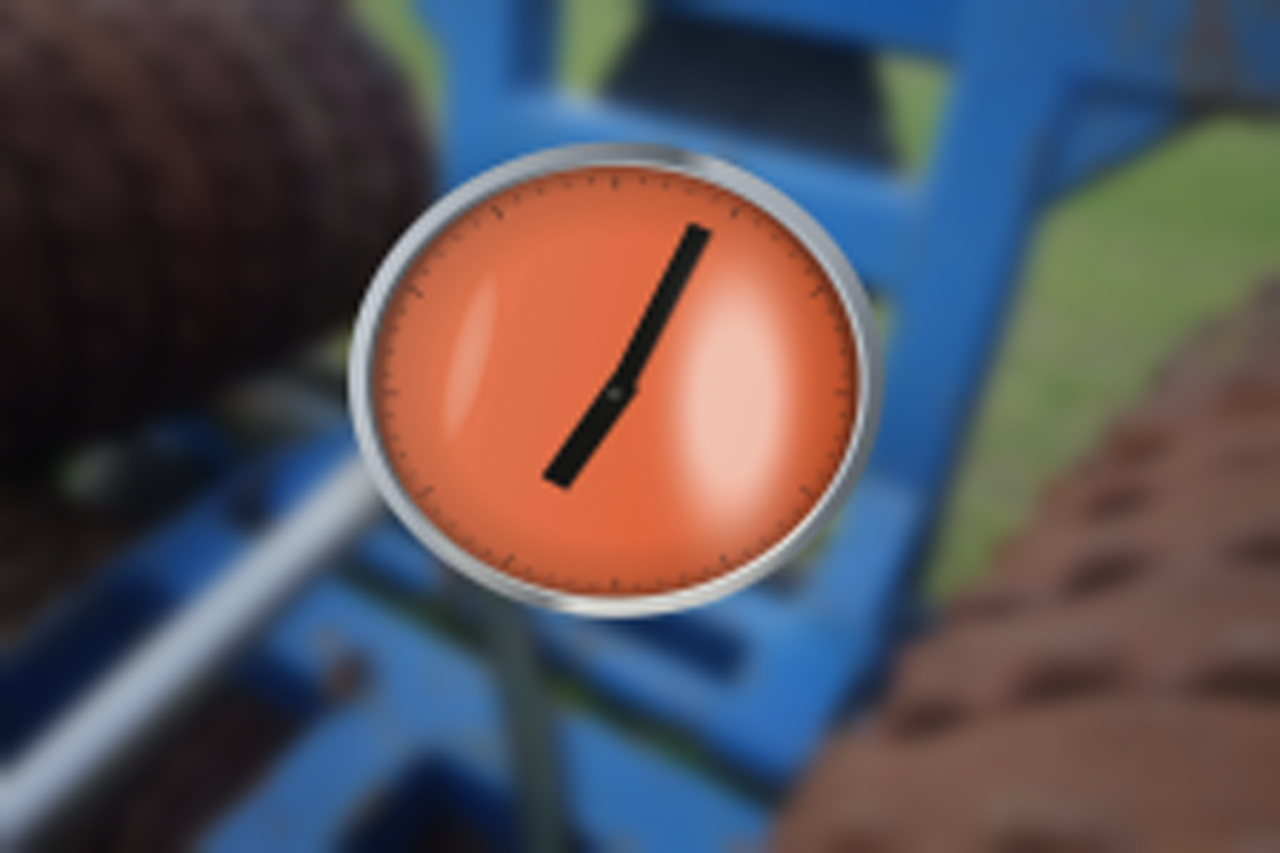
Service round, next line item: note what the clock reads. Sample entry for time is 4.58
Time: 7.04
